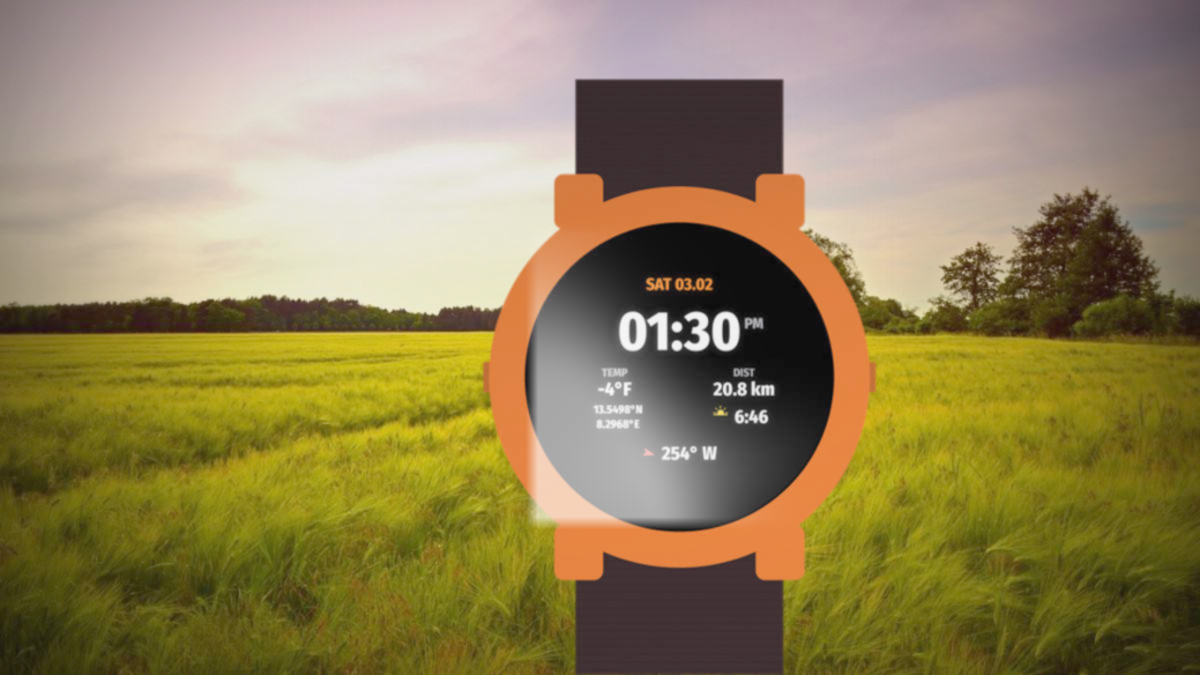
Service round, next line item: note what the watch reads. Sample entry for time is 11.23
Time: 1.30
